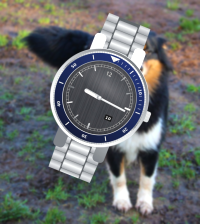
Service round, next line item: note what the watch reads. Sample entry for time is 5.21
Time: 9.16
